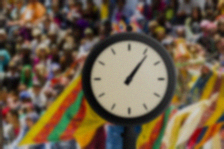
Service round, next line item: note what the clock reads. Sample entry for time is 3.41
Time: 1.06
